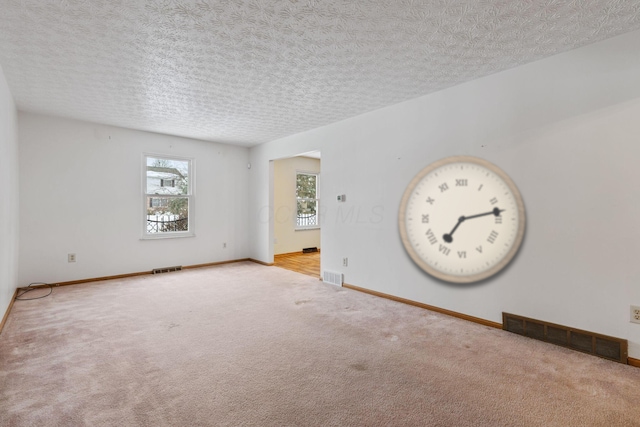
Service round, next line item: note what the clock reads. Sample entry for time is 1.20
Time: 7.13
